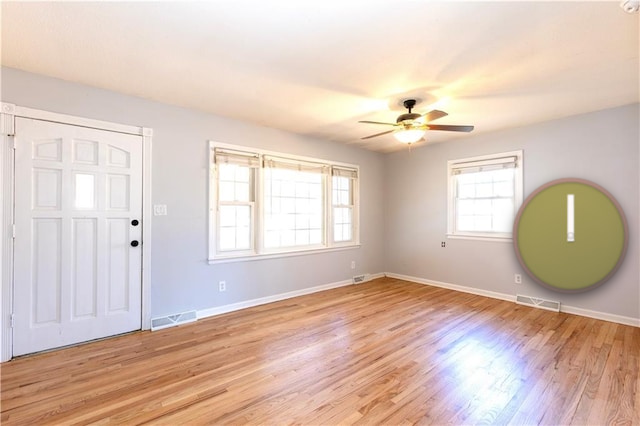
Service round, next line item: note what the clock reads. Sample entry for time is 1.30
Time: 12.00
